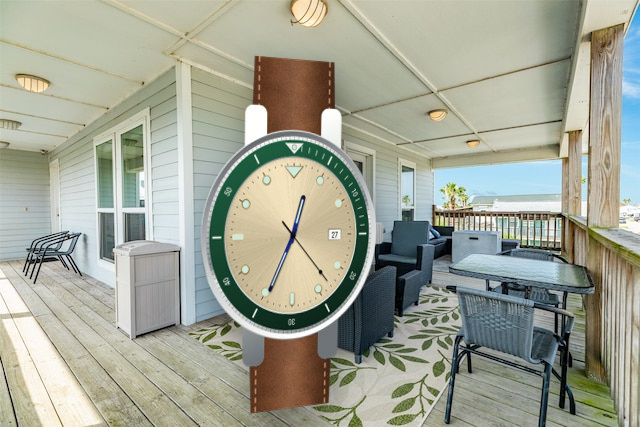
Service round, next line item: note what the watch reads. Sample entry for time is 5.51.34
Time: 12.34.23
